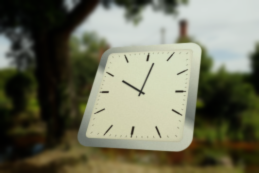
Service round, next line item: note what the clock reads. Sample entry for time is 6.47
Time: 10.02
